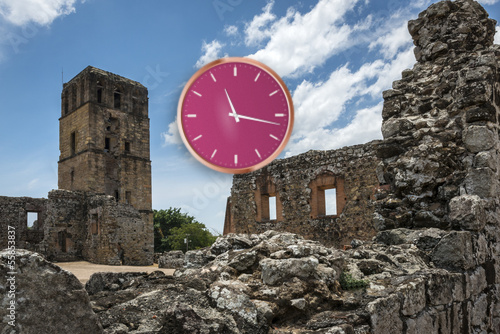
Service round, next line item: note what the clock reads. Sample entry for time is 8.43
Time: 11.17
